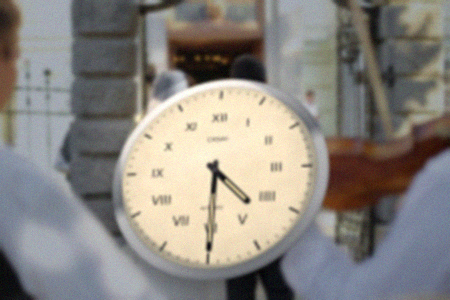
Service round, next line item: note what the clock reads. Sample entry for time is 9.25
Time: 4.30
